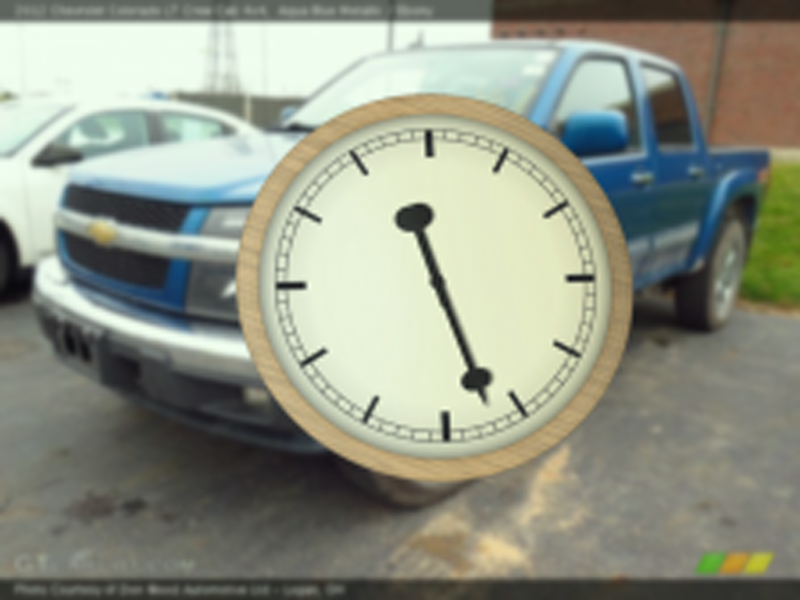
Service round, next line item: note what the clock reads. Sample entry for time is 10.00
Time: 11.27
